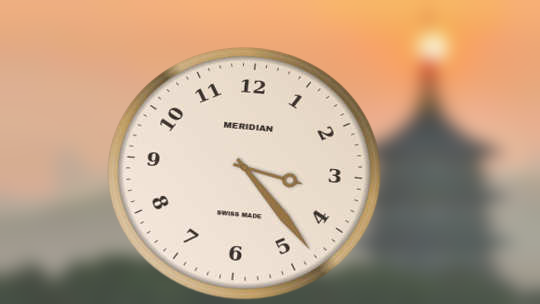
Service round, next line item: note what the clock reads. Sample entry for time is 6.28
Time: 3.23
